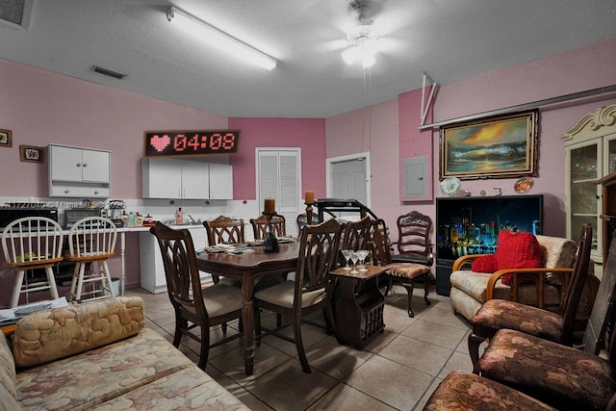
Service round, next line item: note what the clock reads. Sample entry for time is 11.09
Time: 4.08
